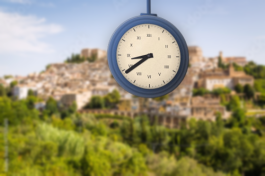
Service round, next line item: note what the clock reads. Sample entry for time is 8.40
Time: 8.39
